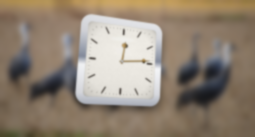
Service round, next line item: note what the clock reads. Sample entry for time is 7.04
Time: 12.14
